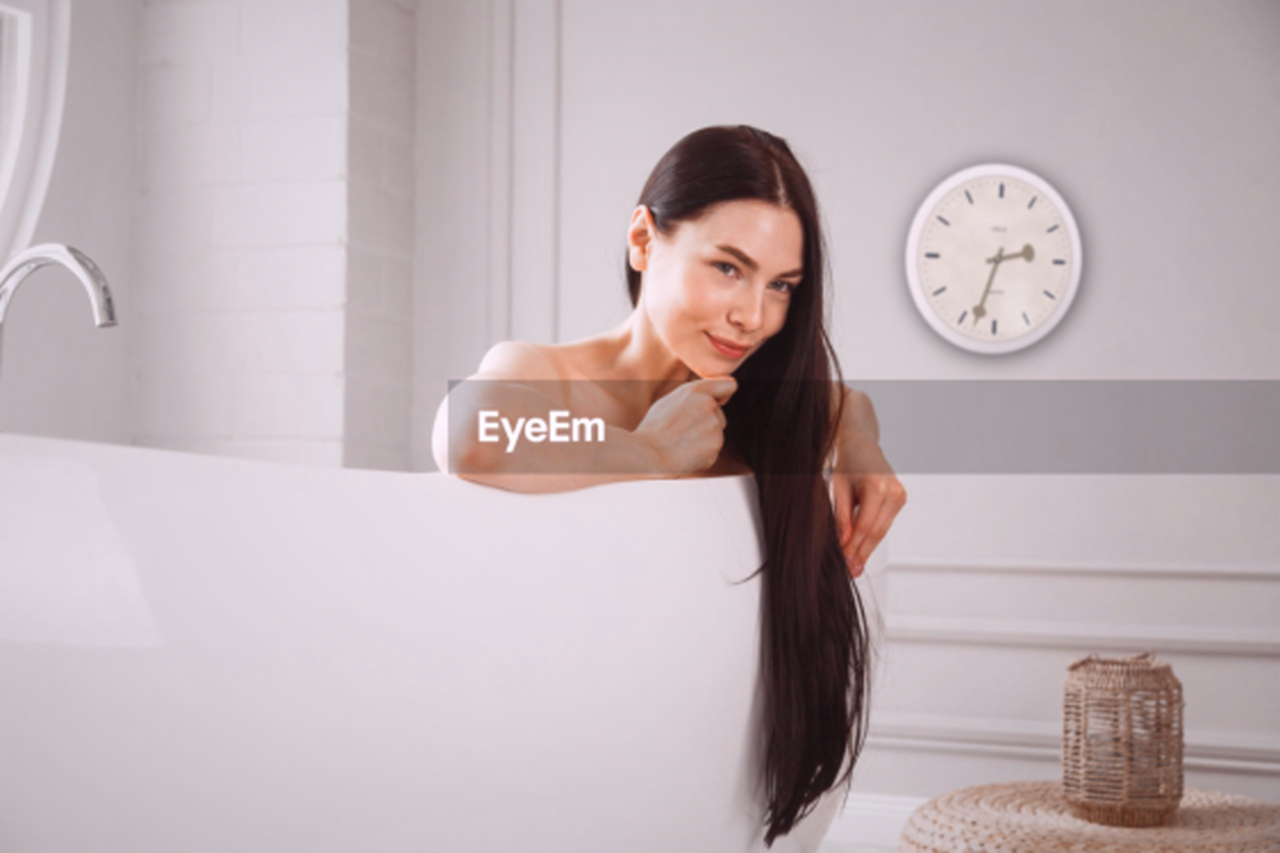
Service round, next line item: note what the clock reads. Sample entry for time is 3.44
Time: 2.33
